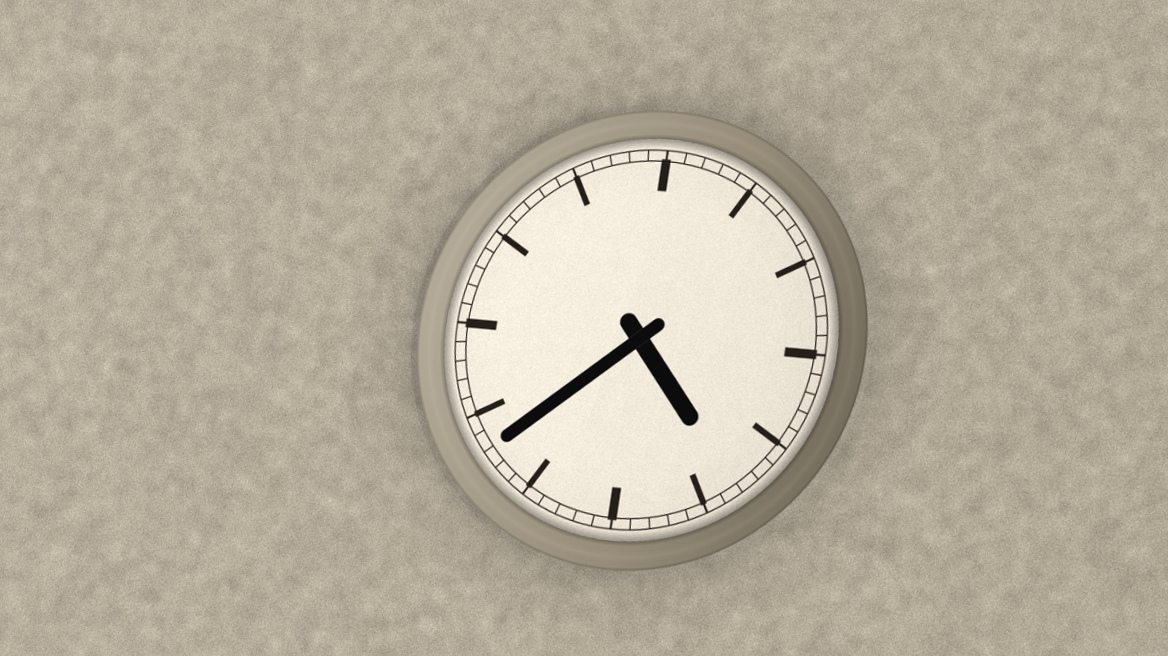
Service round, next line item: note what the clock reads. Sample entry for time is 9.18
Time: 4.38
